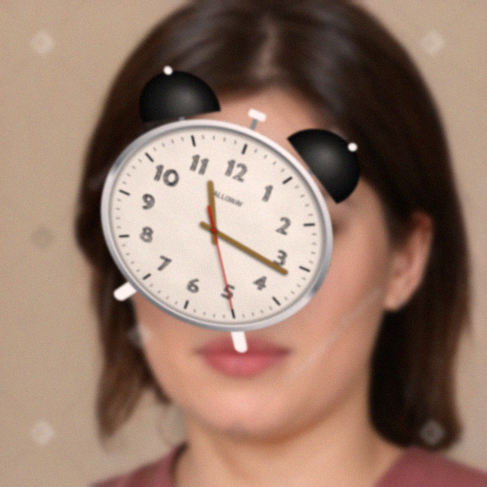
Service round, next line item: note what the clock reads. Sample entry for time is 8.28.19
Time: 11.16.25
